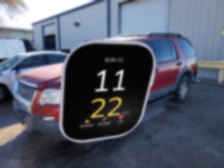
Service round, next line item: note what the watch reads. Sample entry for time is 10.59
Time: 11.22
